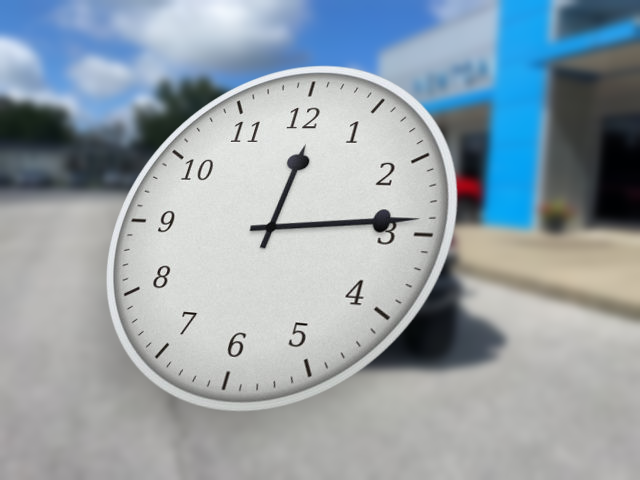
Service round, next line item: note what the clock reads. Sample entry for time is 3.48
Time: 12.14
